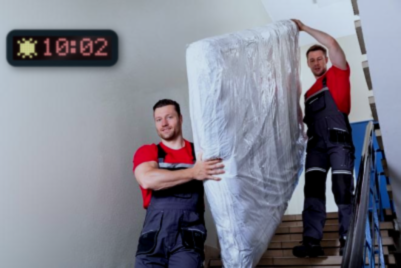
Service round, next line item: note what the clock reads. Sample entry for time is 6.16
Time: 10.02
